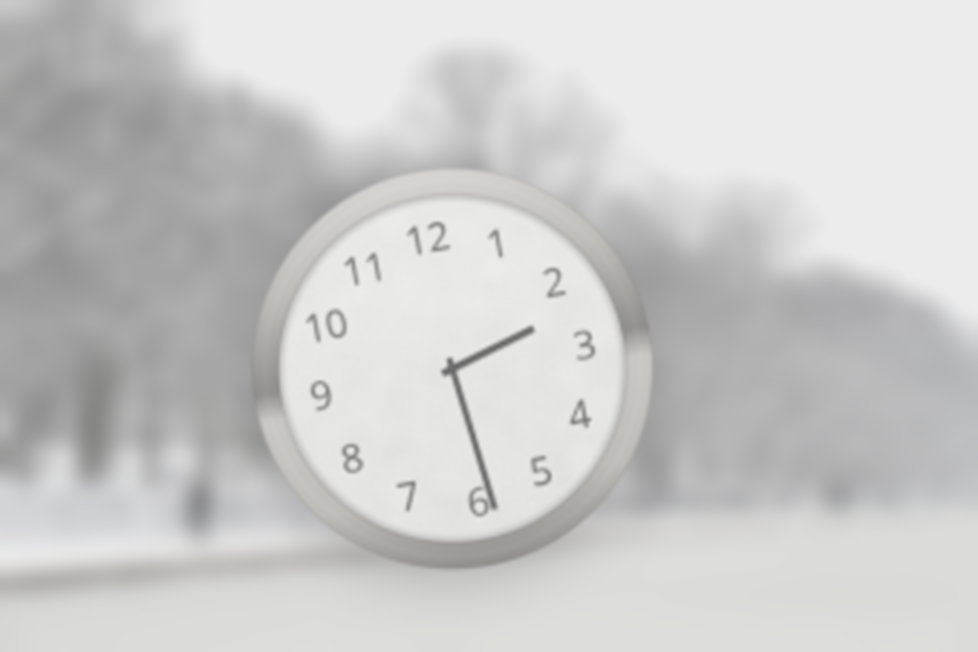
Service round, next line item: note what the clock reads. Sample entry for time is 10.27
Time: 2.29
